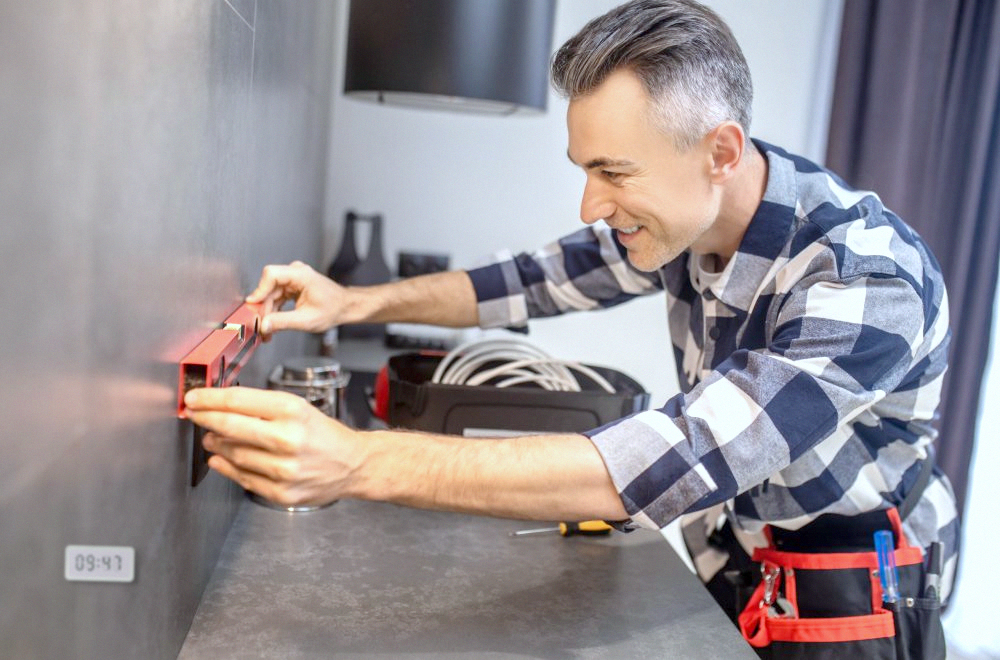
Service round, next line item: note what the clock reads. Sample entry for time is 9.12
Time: 9.47
